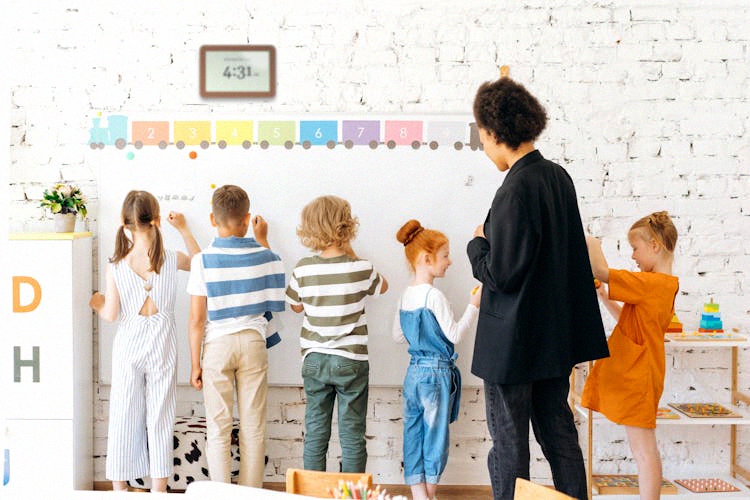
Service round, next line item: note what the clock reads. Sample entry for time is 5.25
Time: 4.31
